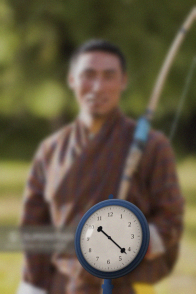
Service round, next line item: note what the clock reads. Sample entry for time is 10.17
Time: 10.22
